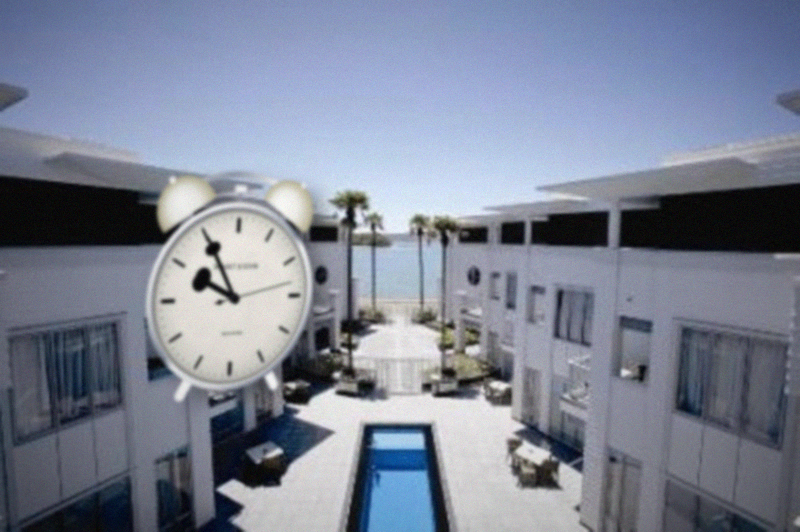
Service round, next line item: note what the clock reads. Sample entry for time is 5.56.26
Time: 9.55.13
